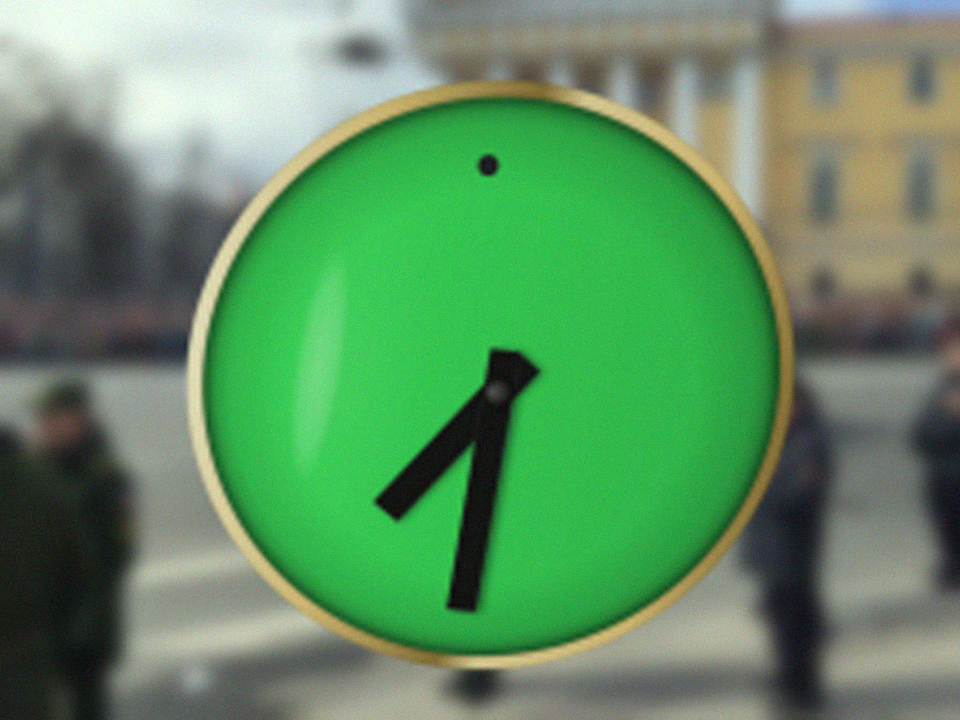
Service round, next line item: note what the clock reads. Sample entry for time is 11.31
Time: 7.32
